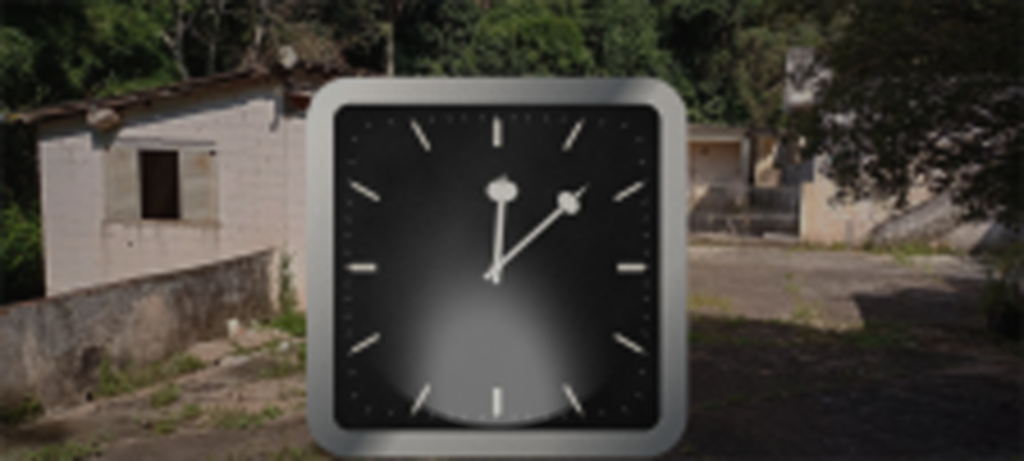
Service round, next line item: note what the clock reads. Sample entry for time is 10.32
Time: 12.08
